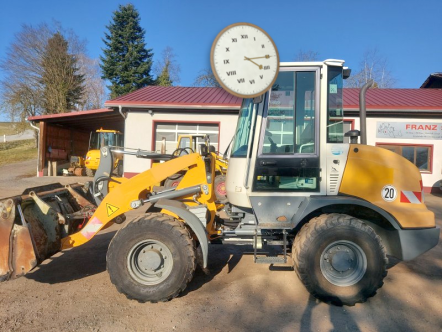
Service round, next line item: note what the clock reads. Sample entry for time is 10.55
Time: 4.15
